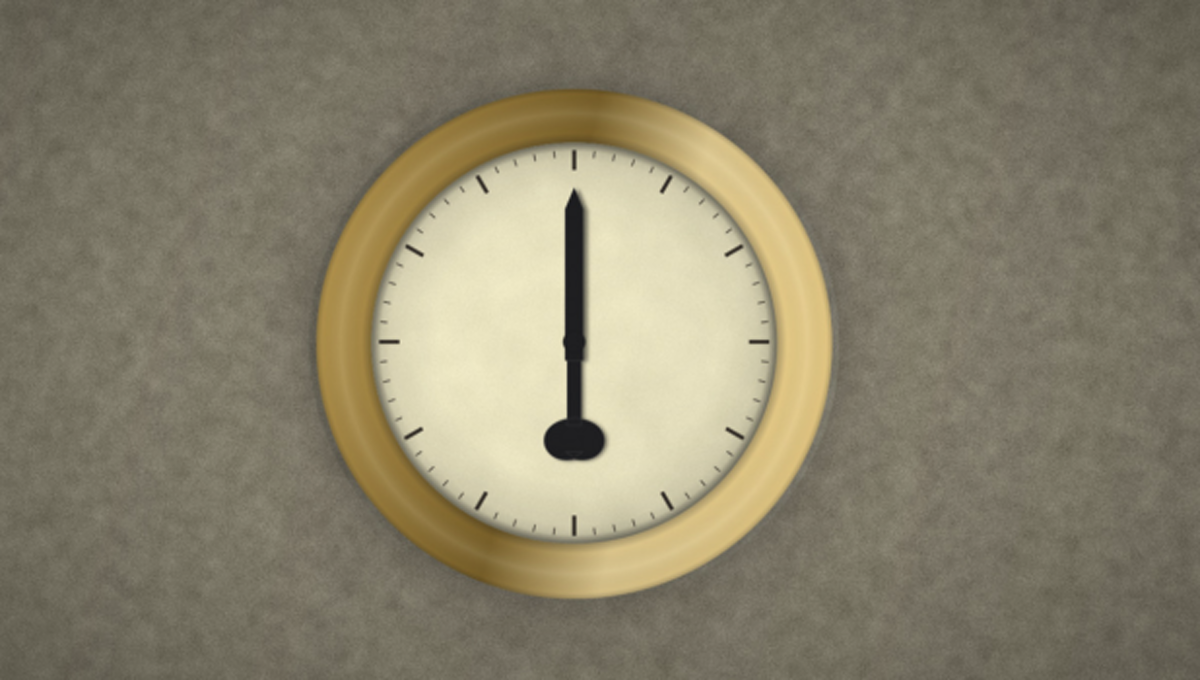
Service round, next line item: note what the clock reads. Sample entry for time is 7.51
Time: 6.00
